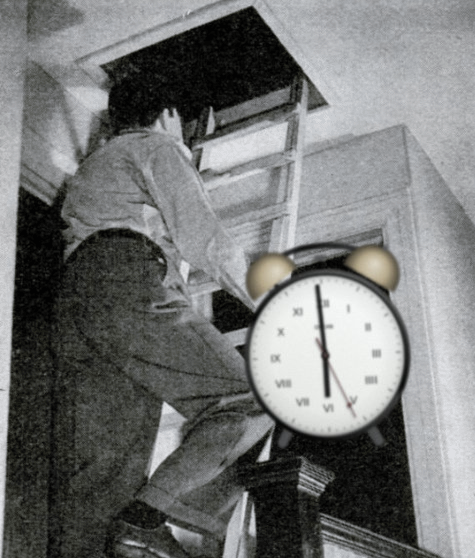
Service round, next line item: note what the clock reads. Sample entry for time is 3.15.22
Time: 5.59.26
